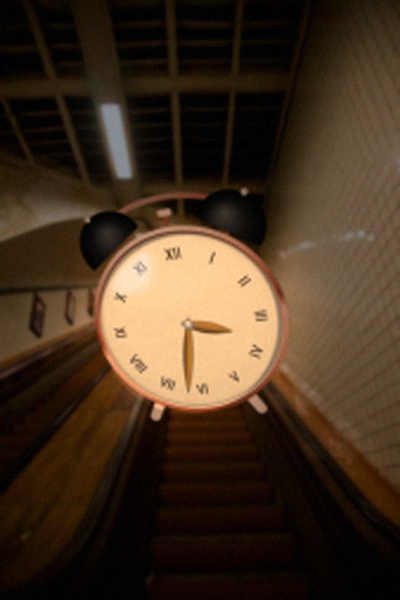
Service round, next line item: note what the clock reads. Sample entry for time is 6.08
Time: 3.32
